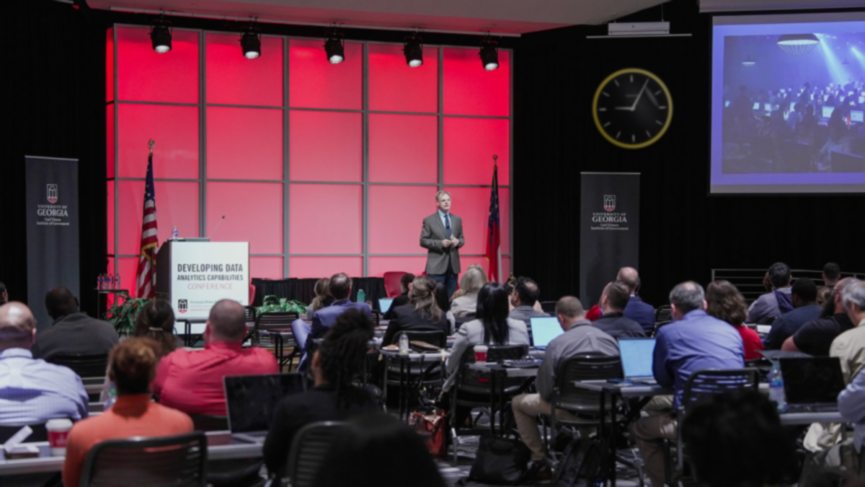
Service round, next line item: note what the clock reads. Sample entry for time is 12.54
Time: 9.05
